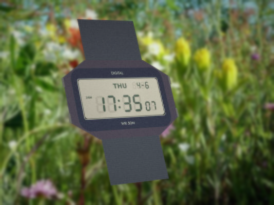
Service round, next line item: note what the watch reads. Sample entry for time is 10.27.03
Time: 17.35.07
